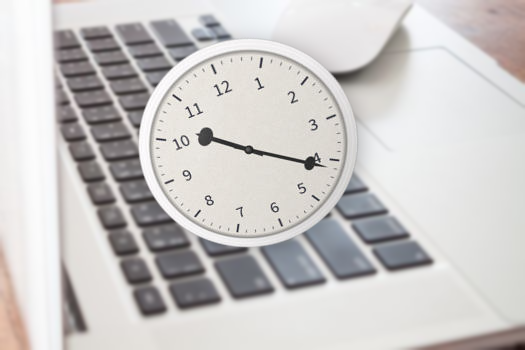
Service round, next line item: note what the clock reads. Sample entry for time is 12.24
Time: 10.21
